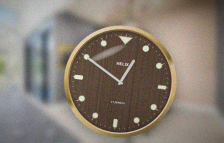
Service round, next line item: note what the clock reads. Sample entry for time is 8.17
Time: 12.50
